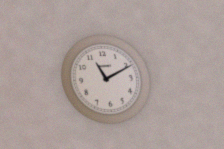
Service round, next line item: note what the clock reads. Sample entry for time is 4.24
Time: 11.11
